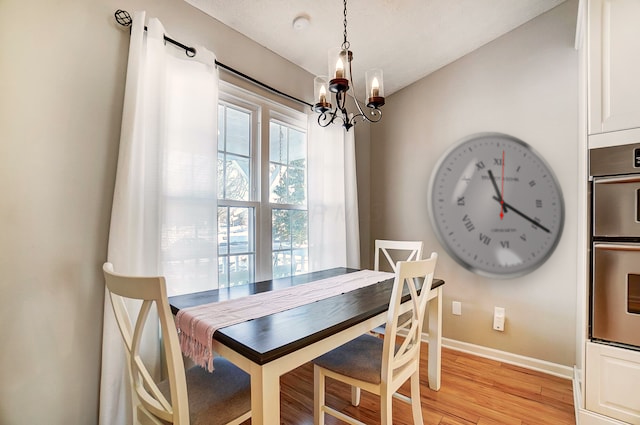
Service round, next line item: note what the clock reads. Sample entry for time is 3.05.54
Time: 11.20.01
